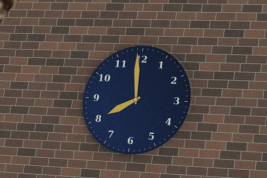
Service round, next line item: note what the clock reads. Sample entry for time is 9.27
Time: 7.59
